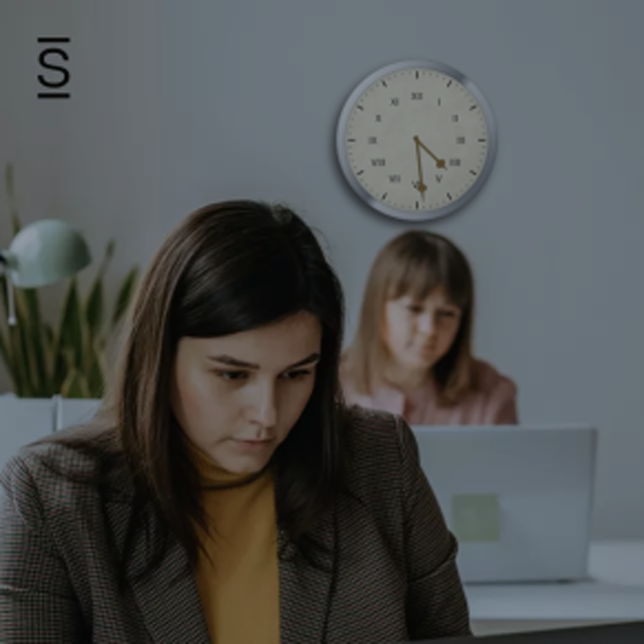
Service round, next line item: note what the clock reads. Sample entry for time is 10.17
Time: 4.29
